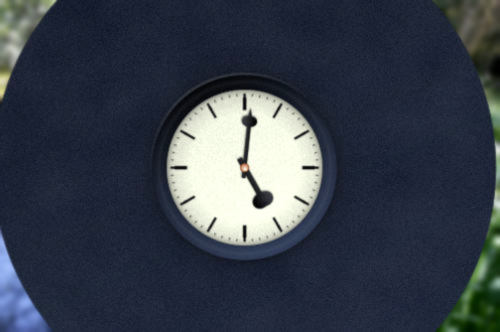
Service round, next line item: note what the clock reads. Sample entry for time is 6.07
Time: 5.01
